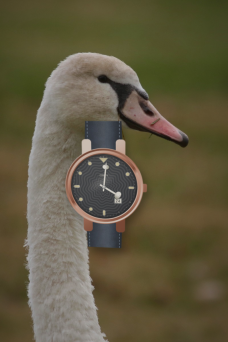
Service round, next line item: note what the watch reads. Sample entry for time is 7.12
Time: 4.01
